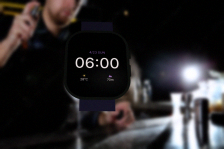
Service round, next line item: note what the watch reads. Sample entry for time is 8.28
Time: 6.00
